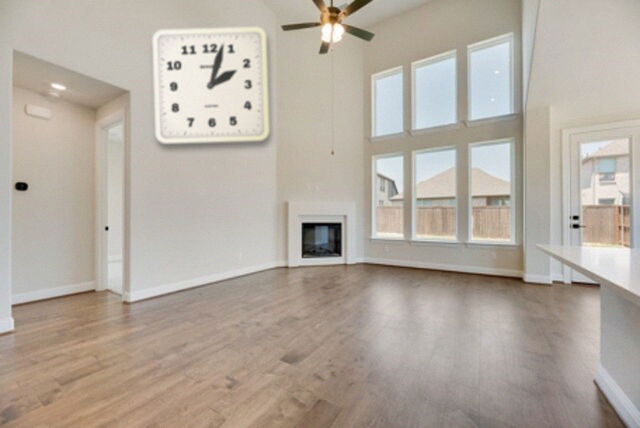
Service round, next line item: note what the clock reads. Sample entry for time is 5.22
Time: 2.03
